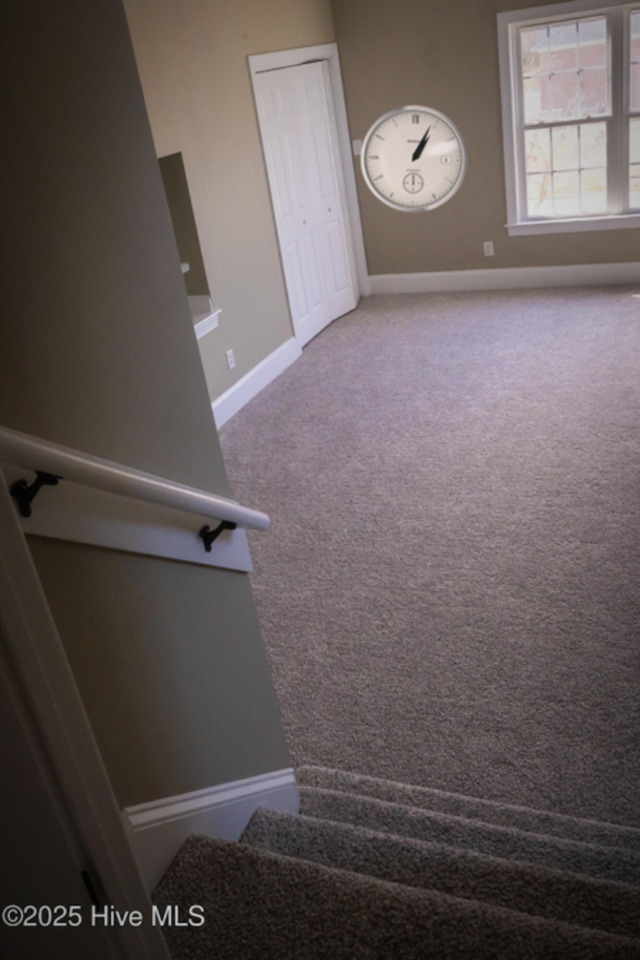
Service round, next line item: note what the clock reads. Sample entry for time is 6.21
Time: 1.04
